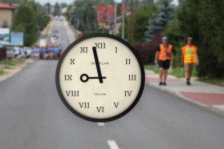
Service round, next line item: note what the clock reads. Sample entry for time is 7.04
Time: 8.58
